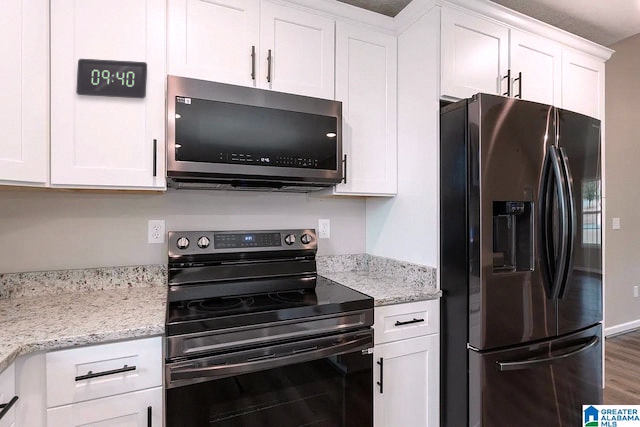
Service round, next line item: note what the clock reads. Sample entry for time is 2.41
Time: 9.40
